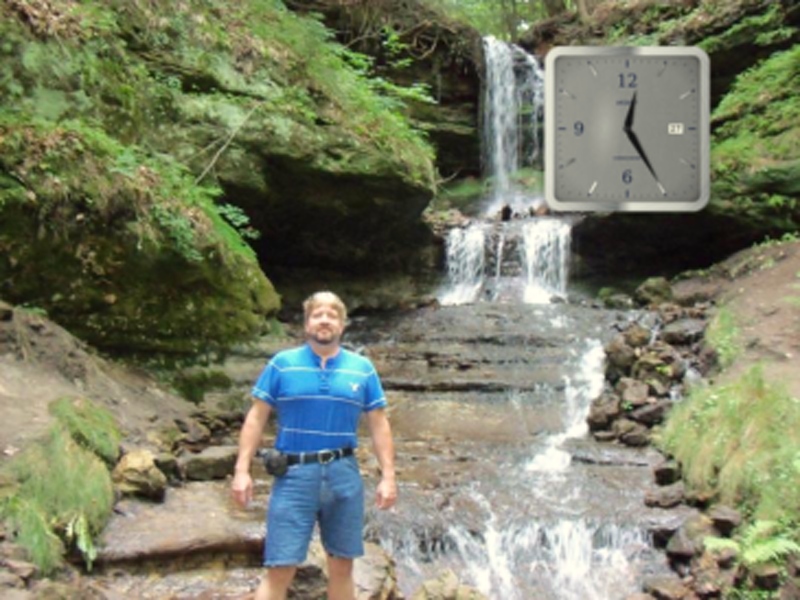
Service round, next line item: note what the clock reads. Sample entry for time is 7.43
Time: 12.25
